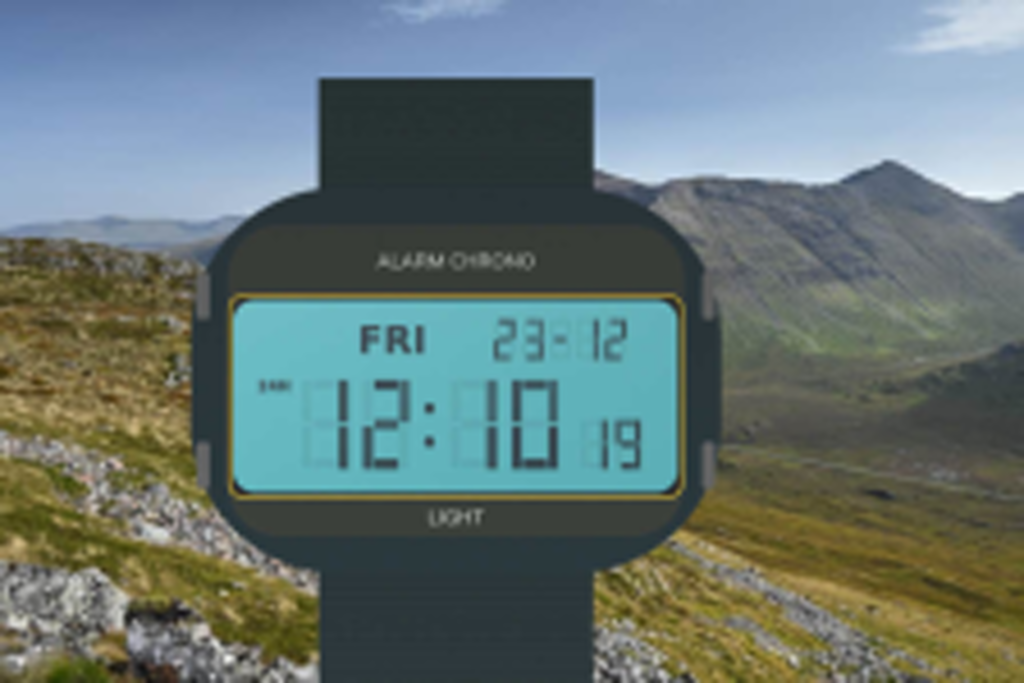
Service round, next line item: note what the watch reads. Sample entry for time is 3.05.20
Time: 12.10.19
